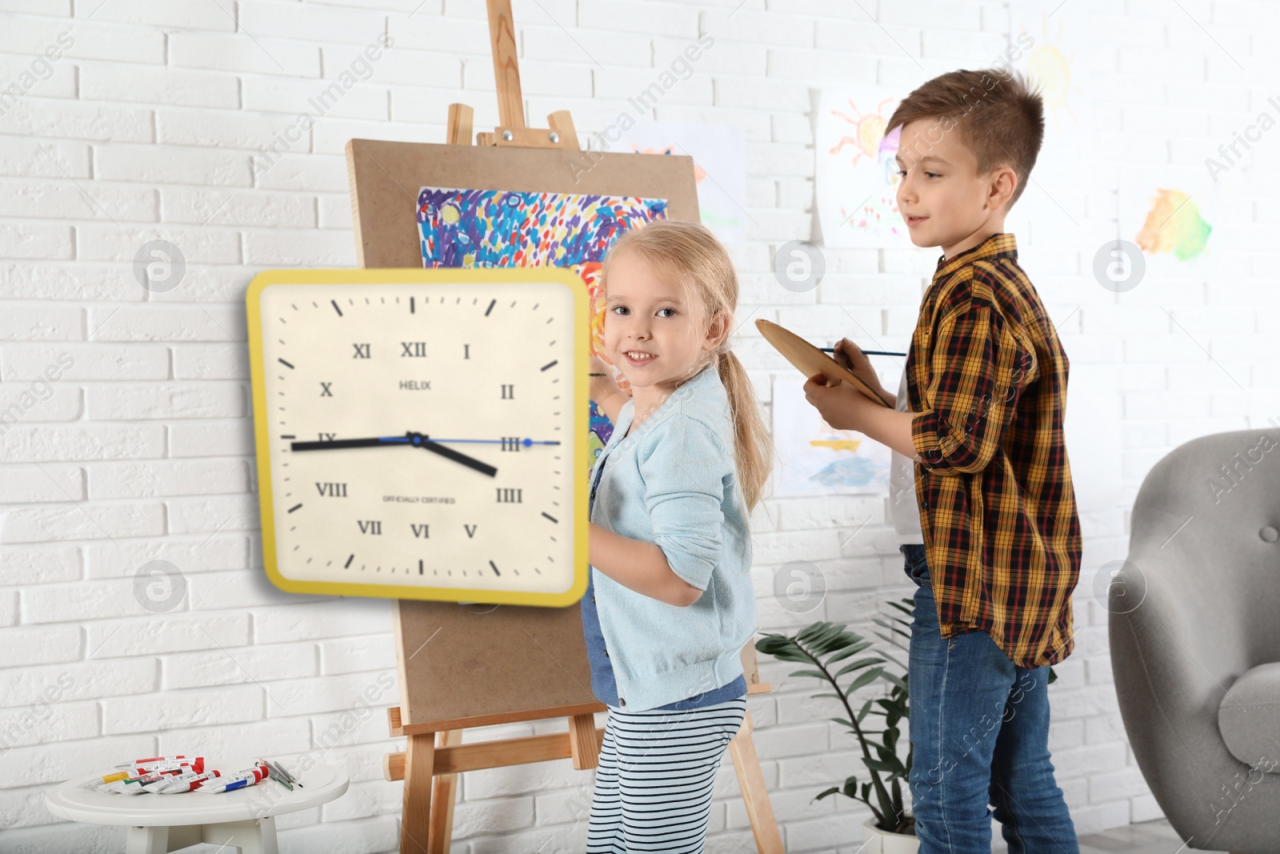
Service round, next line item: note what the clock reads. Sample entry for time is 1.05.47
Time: 3.44.15
